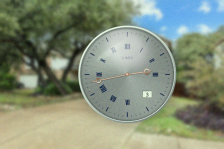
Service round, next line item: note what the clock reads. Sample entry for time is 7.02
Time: 2.43
